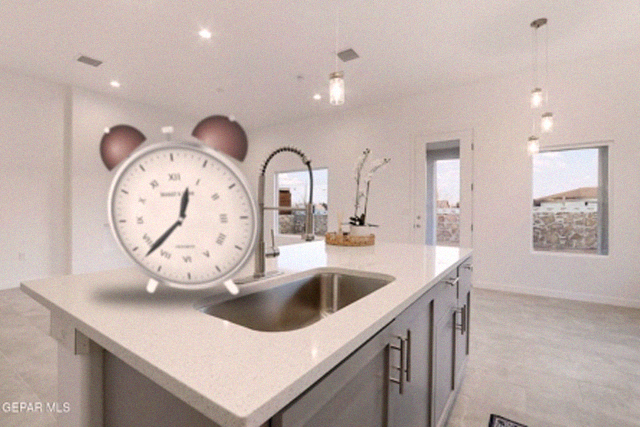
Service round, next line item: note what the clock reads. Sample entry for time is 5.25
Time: 12.38
